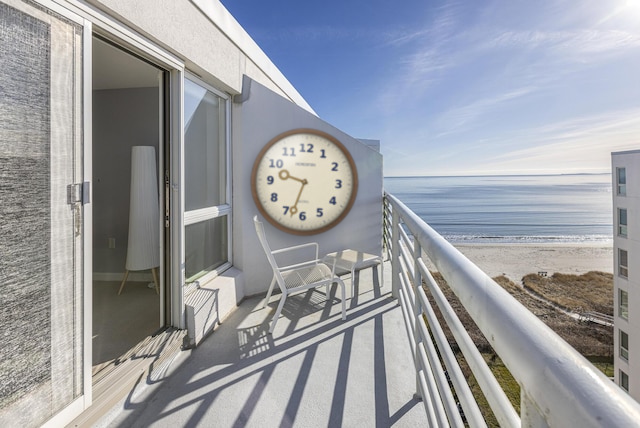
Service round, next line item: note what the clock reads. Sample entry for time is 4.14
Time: 9.33
